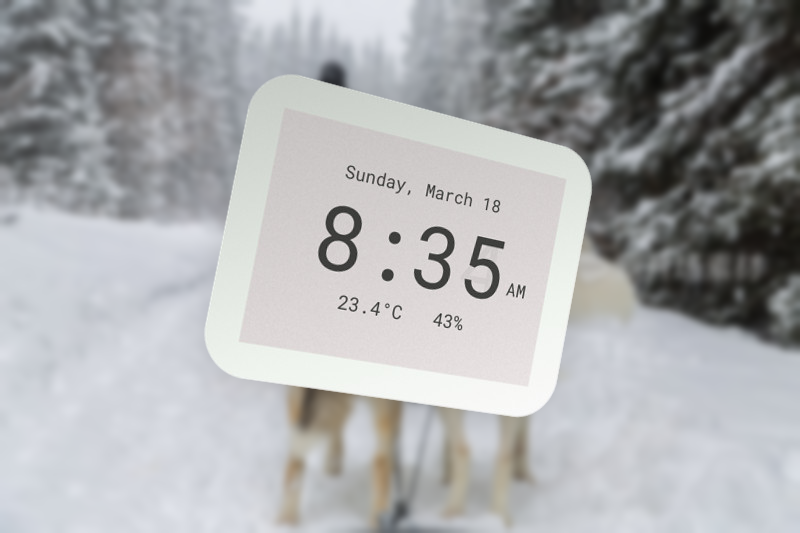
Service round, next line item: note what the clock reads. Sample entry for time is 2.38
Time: 8.35
